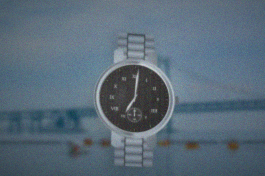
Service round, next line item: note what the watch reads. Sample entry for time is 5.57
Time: 7.01
